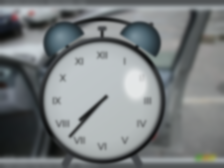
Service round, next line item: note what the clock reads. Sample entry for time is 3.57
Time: 7.37
